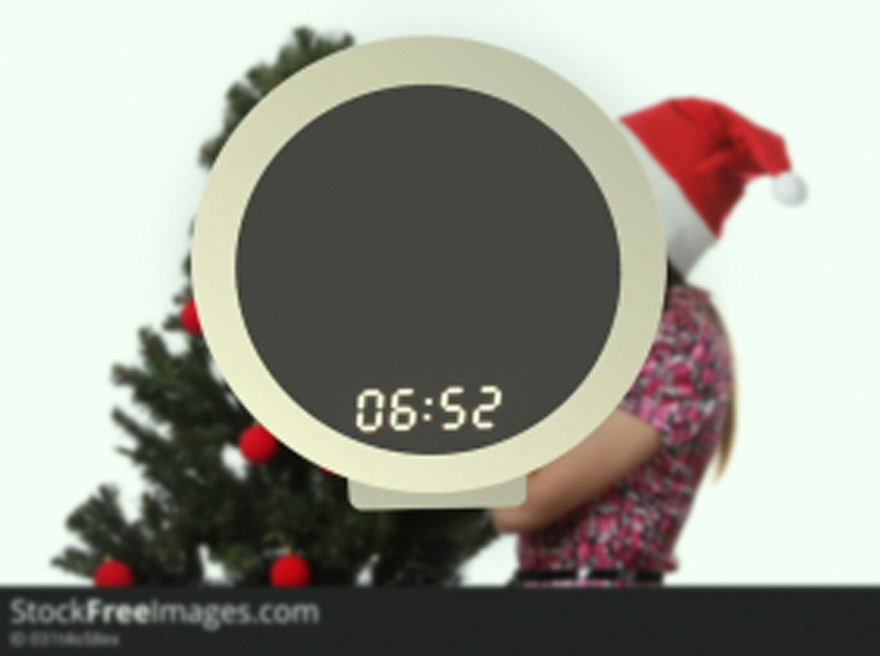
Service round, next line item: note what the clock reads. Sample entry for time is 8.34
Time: 6.52
